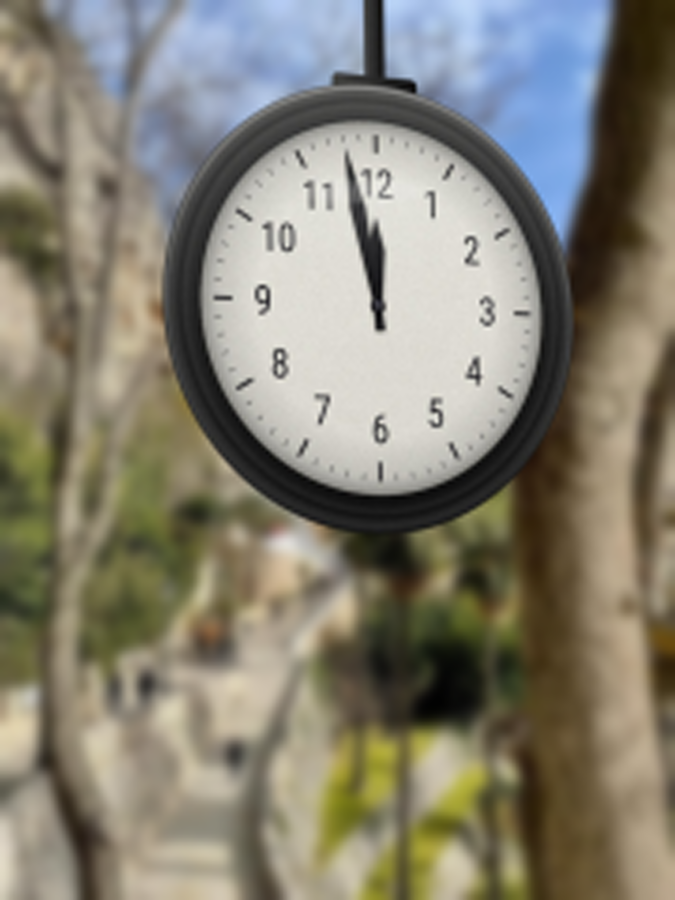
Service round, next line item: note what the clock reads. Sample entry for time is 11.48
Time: 11.58
